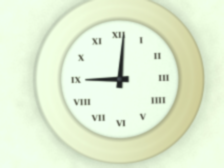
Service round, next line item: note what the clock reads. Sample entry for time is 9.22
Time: 9.01
